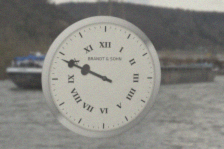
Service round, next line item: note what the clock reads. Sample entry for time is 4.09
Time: 9.49
